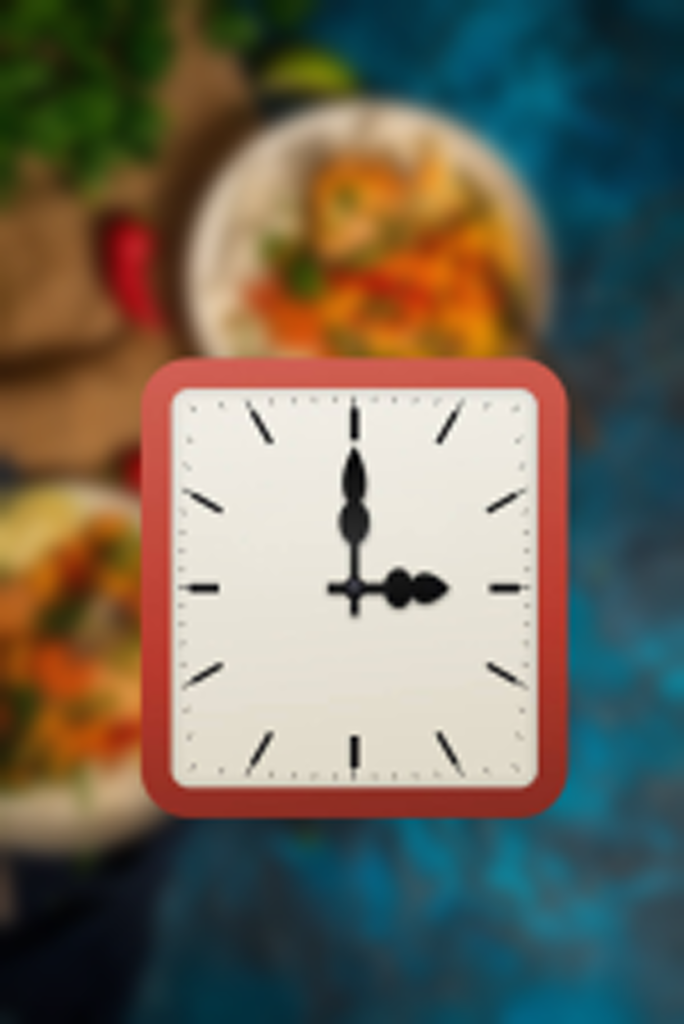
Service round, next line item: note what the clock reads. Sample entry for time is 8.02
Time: 3.00
